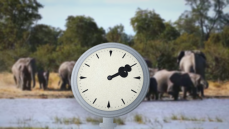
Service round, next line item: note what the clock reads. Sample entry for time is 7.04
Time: 2.10
